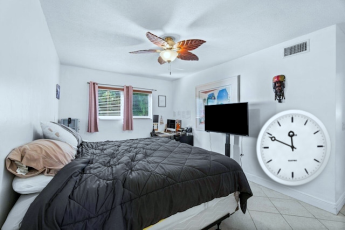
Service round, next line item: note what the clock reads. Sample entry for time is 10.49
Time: 11.49
